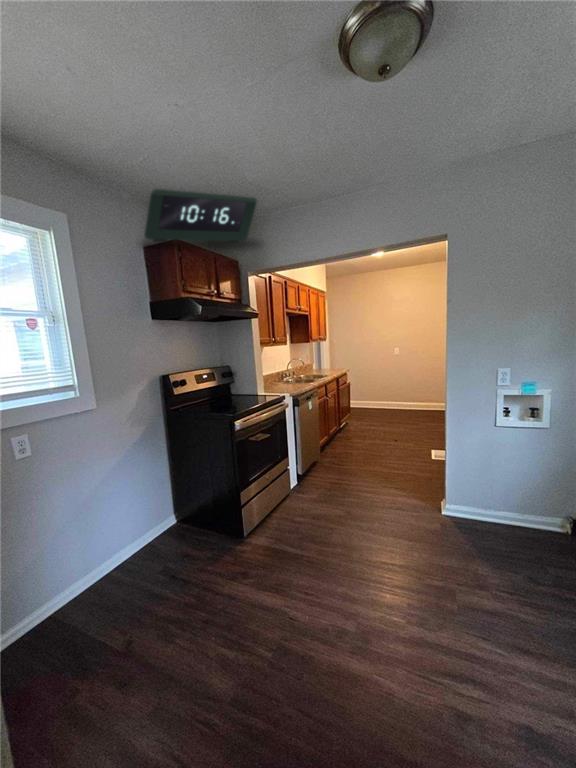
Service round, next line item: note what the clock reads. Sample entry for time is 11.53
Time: 10.16
